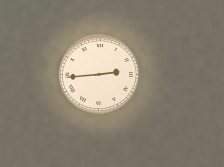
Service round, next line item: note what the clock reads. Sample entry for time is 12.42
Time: 2.44
